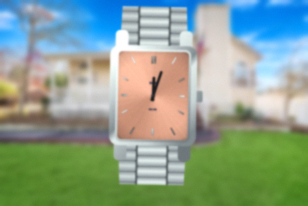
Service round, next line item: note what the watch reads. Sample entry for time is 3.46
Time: 12.03
